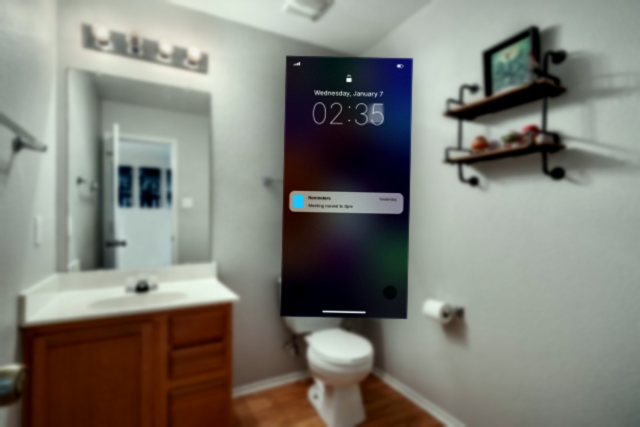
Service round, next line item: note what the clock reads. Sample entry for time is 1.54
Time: 2.35
